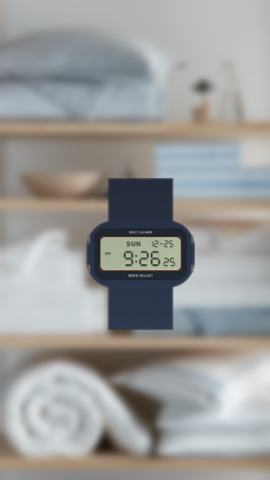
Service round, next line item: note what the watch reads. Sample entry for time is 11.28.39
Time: 9.26.25
